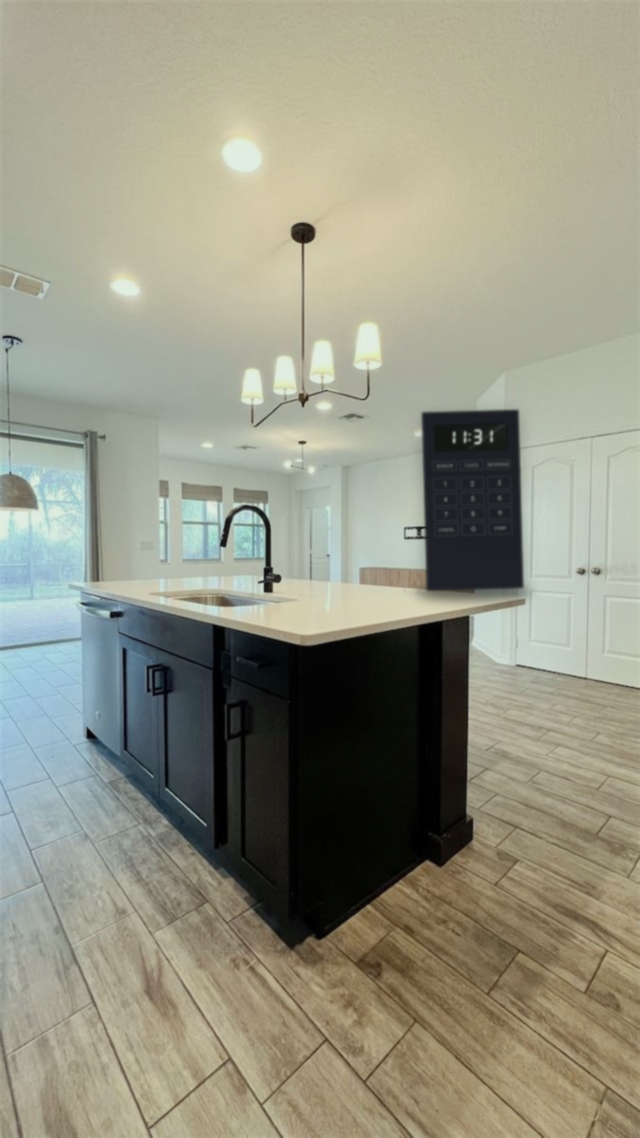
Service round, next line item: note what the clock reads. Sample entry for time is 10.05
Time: 11.31
